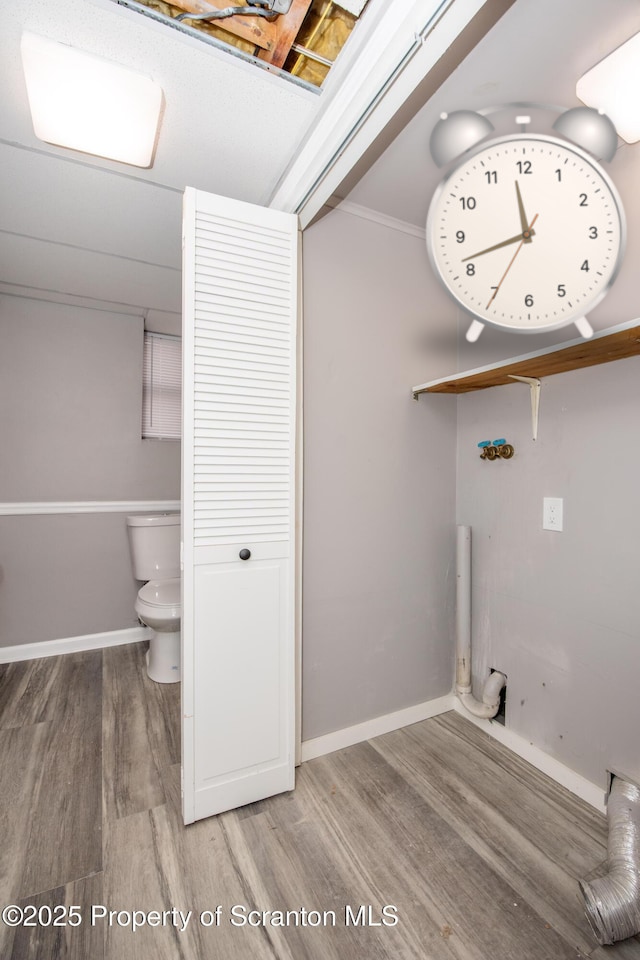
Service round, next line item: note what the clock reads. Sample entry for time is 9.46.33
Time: 11.41.35
